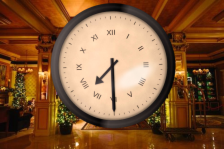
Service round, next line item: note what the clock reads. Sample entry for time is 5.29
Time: 7.30
